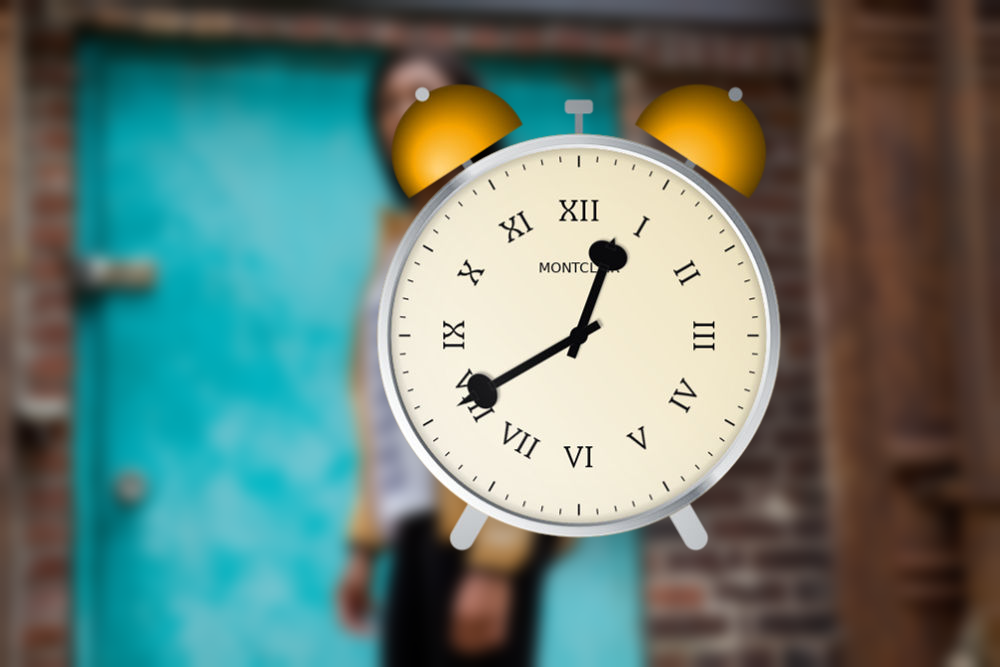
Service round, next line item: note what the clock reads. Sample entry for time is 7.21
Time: 12.40
